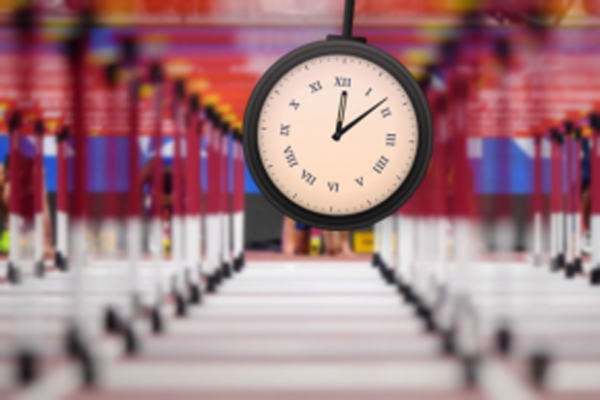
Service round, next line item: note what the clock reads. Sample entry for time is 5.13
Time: 12.08
